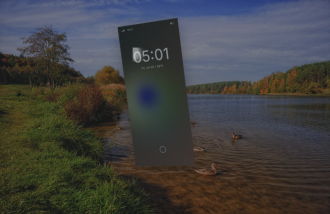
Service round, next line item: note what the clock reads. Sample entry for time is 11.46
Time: 5.01
